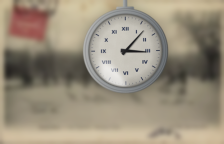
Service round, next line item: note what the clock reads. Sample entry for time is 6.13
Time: 3.07
